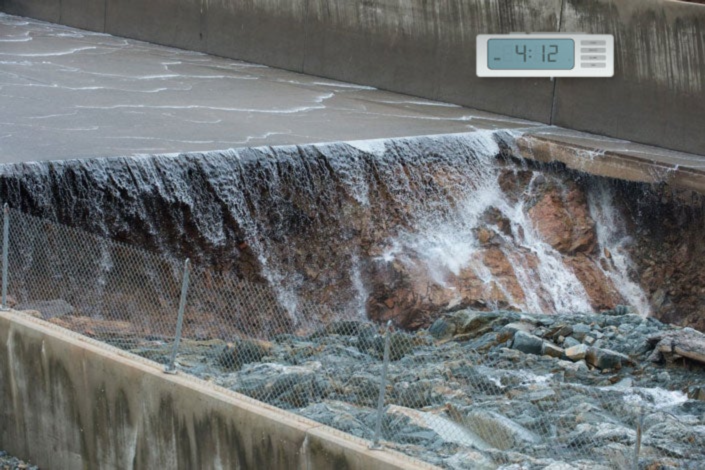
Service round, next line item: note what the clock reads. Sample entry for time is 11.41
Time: 4.12
